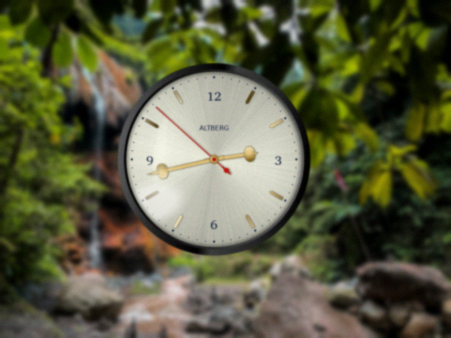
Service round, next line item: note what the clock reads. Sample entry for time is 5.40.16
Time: 2.42.52
